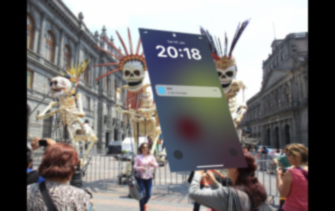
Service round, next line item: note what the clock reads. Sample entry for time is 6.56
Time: 20.18
